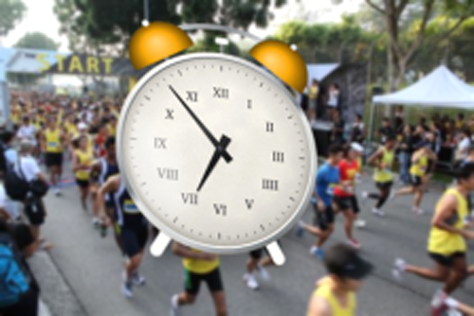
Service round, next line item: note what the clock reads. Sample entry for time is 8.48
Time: 6.53
